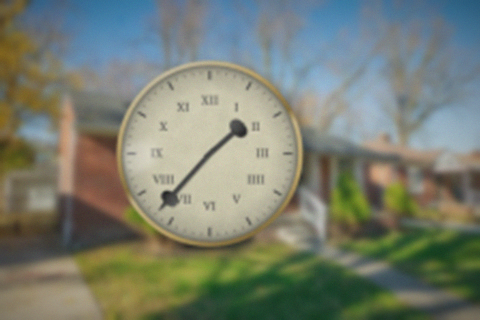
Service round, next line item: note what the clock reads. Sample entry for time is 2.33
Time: 1.37
